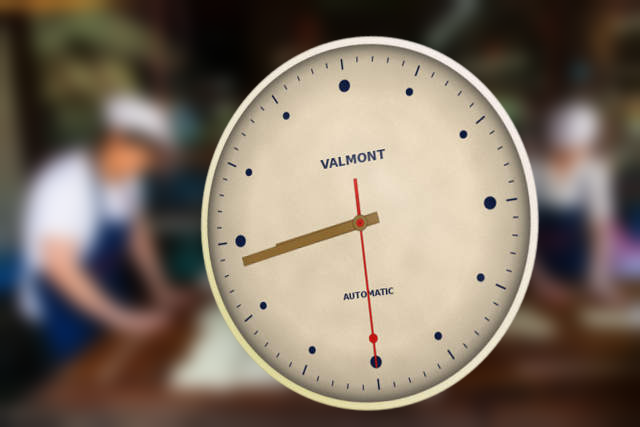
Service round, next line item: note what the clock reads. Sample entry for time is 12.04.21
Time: 8.43.30
